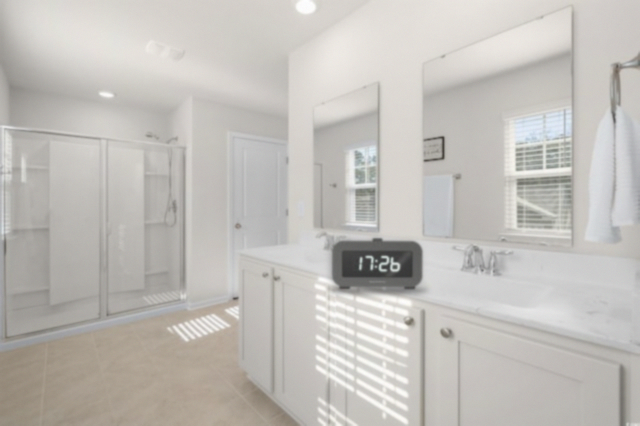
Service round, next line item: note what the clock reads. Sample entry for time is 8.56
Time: 17.26
